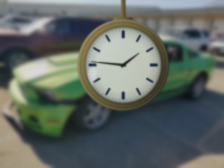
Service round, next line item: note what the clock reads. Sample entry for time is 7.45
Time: 1.46
